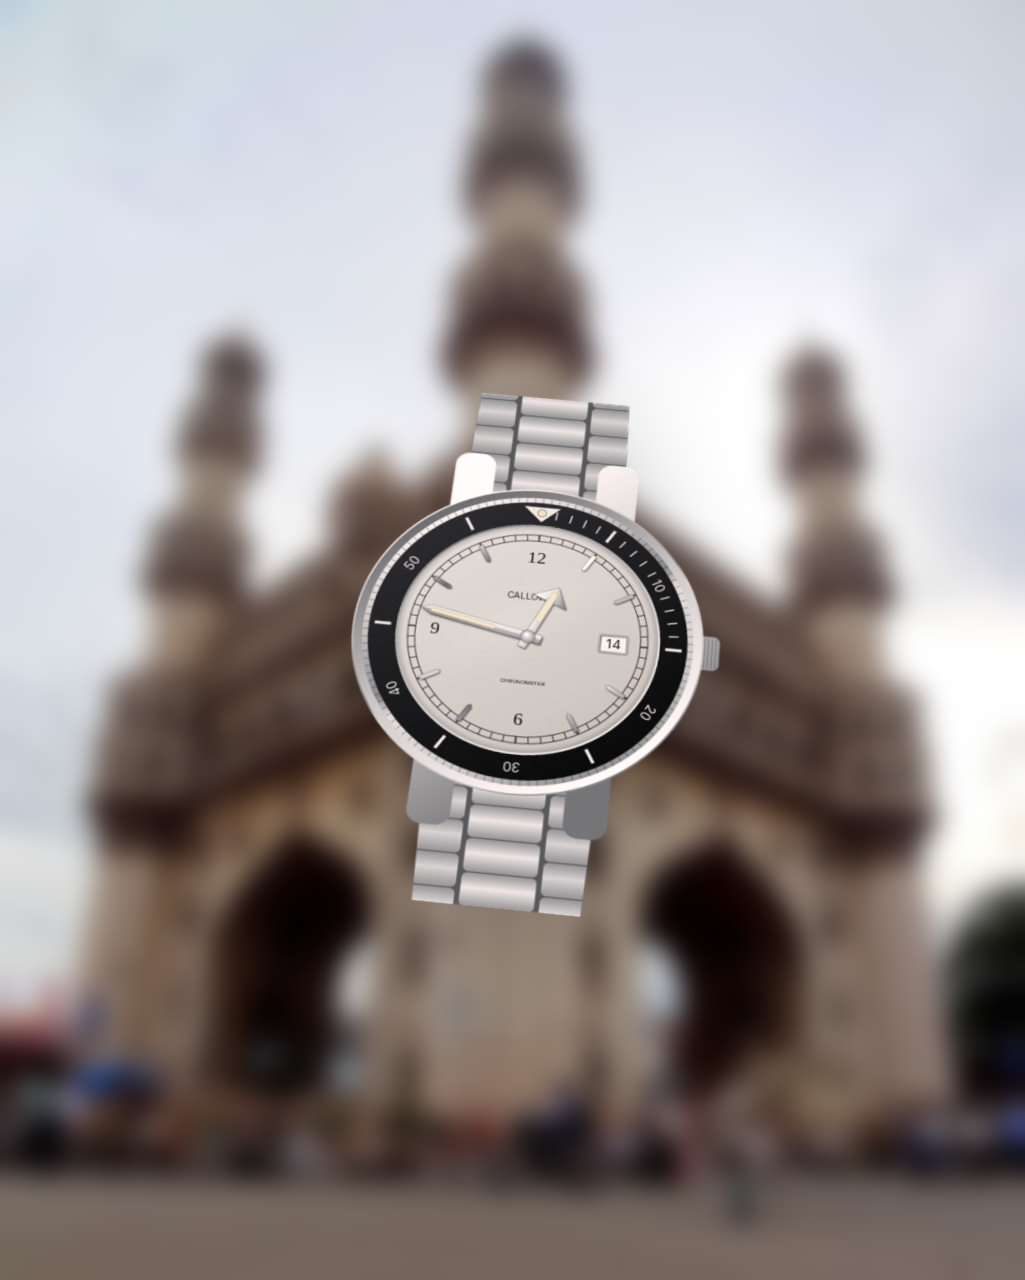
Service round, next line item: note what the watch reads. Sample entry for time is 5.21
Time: 12.47
